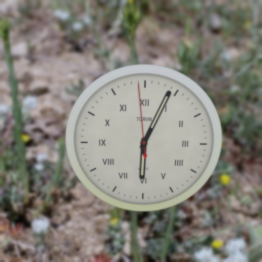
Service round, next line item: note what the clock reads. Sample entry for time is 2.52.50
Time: 6.03.59
